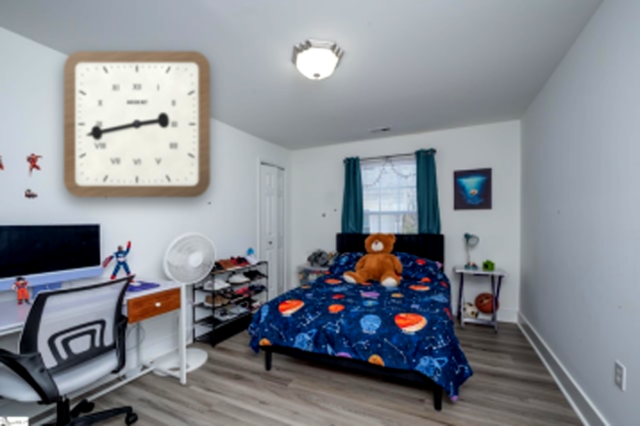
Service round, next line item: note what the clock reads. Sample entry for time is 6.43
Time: 2.43
